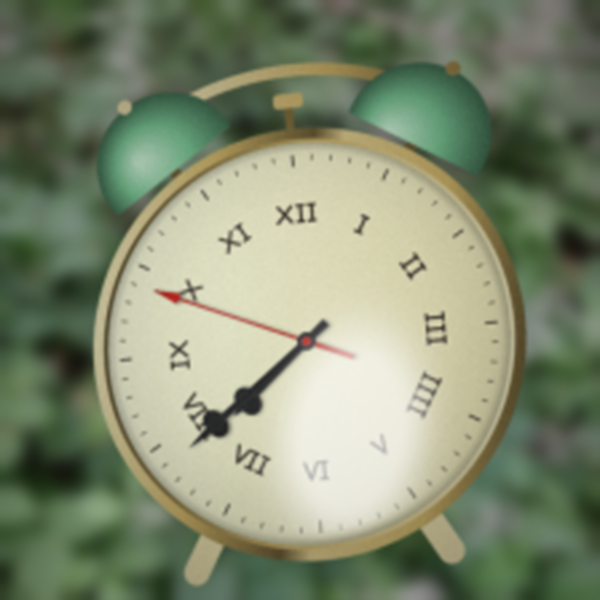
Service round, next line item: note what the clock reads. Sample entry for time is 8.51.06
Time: 7.38.49
